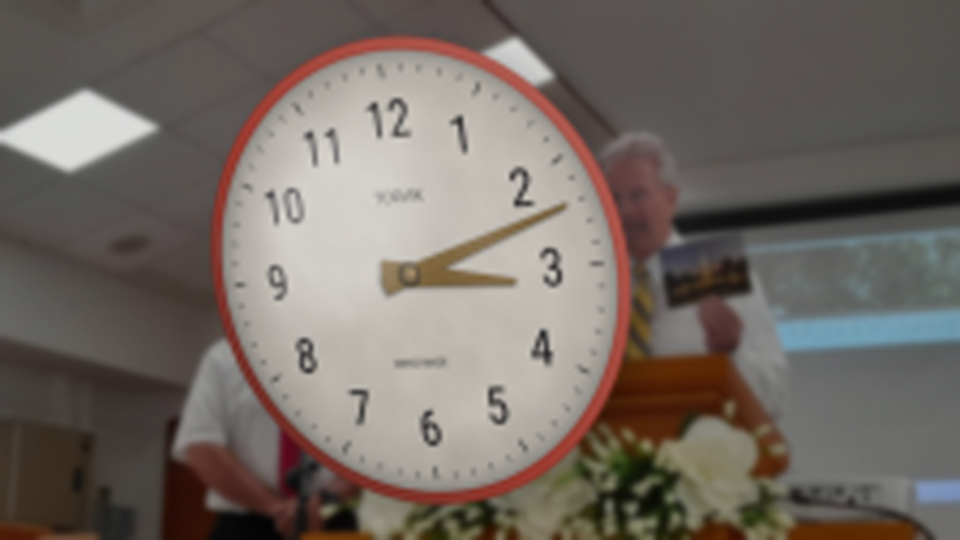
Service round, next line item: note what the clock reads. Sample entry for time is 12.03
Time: 3.12
